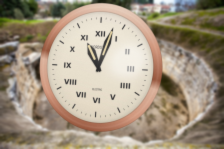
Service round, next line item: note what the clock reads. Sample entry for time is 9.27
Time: 11.03
